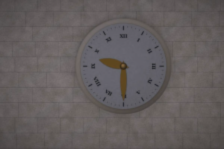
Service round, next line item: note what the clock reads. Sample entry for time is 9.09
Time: 9.30
